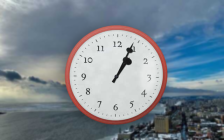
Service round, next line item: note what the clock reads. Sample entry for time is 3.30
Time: 1.04
